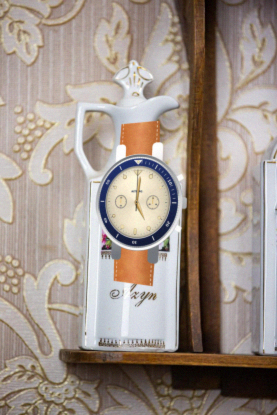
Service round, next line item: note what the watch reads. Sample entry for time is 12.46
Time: 5.01
